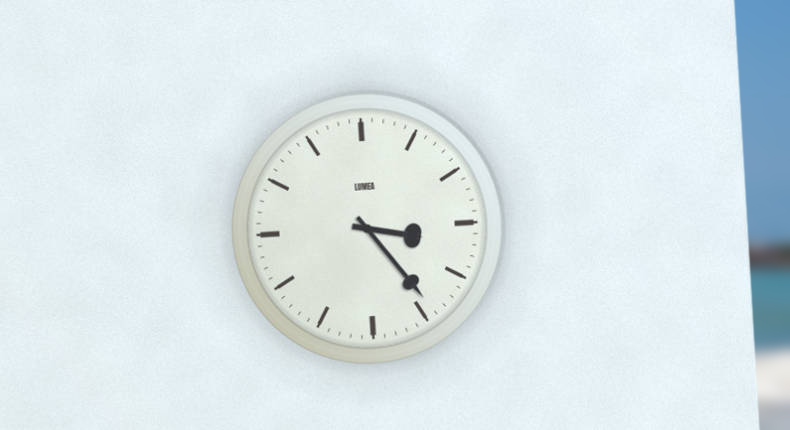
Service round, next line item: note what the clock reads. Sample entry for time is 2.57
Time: 3.24
